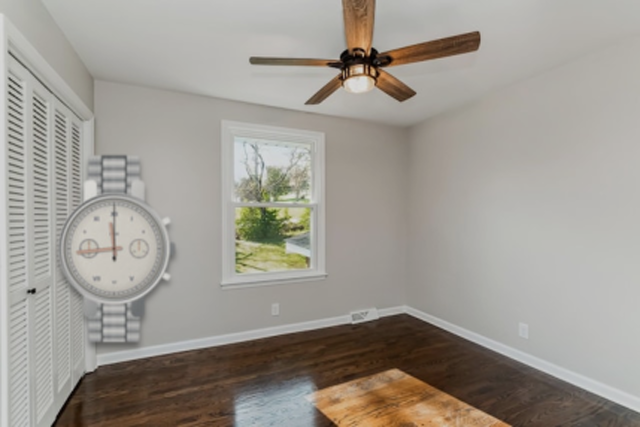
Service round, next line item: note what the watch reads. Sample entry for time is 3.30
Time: 11.44
